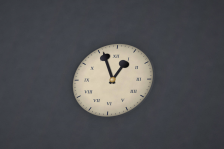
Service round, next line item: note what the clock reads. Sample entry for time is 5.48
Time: 12.56
